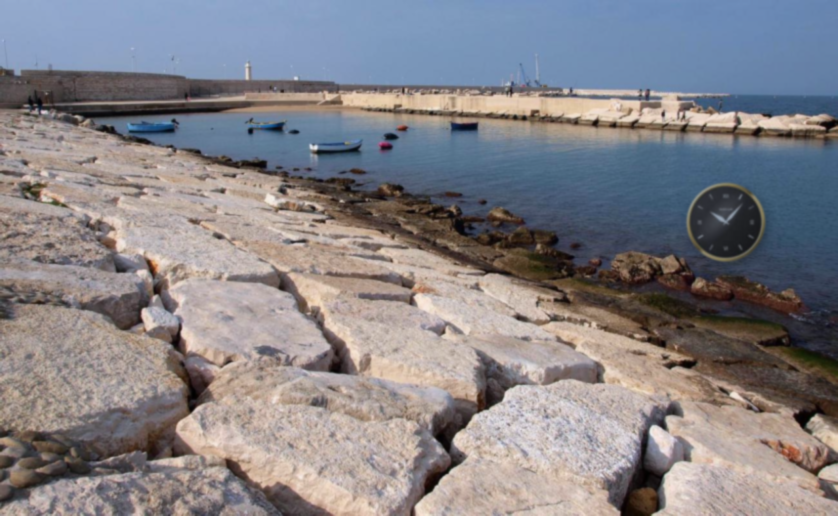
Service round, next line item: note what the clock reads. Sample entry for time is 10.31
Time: 10.07
